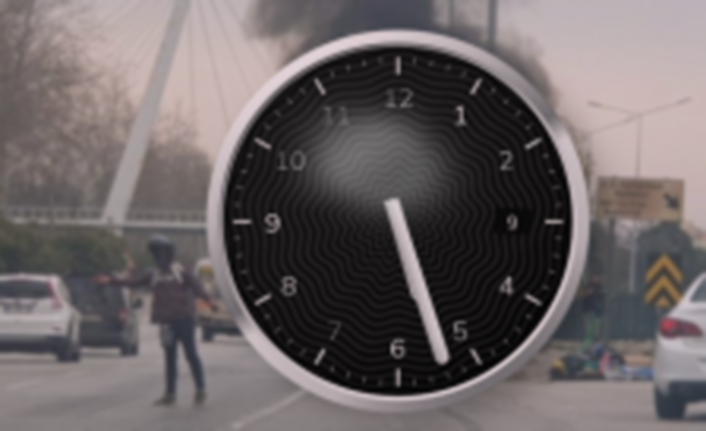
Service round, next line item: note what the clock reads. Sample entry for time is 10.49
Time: 5.27
